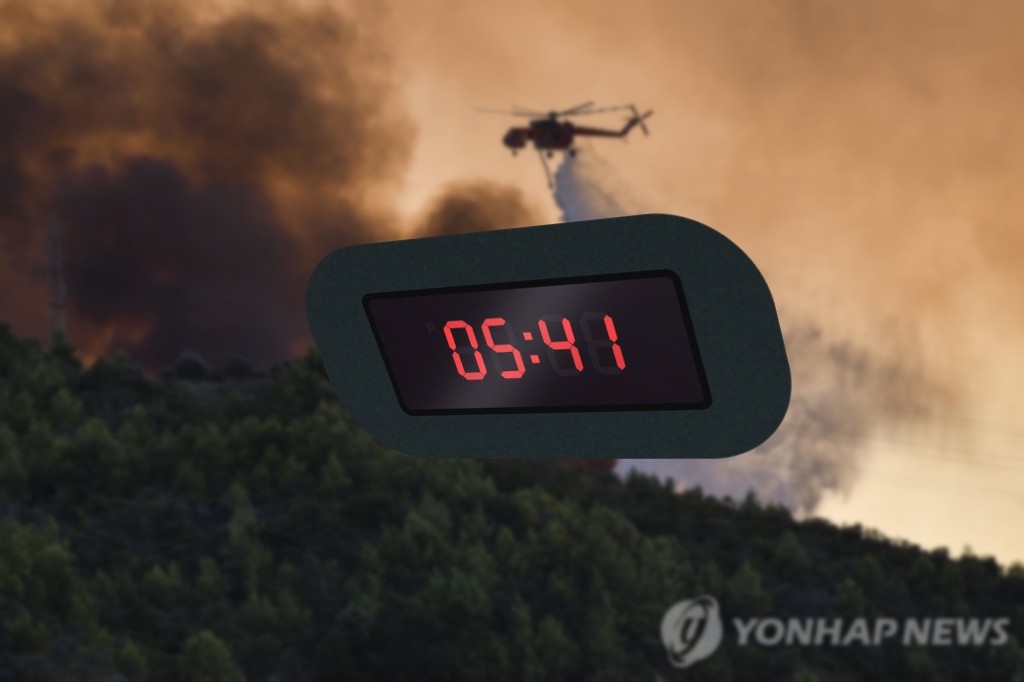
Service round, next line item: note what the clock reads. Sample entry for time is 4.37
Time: 5.41
